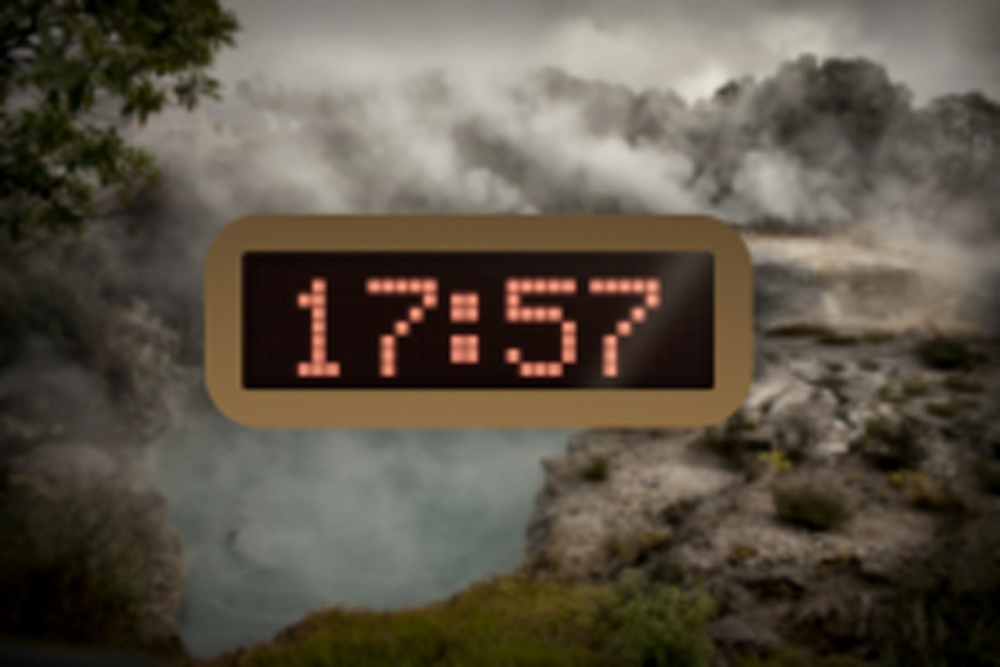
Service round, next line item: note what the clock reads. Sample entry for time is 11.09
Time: 17.57
